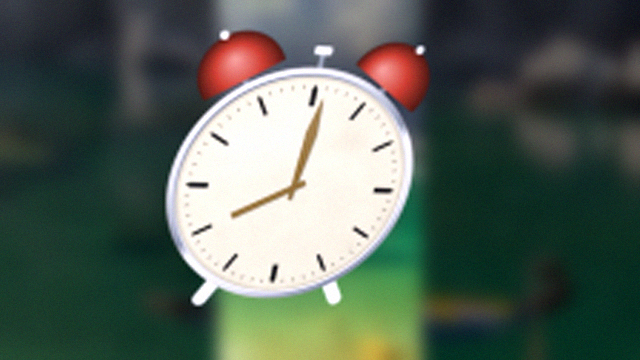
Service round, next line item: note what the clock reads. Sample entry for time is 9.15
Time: 8.01
